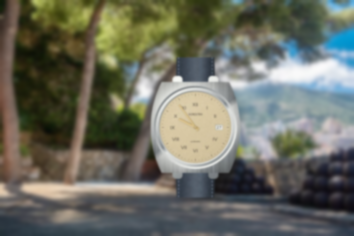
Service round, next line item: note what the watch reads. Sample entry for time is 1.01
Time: 9.54
